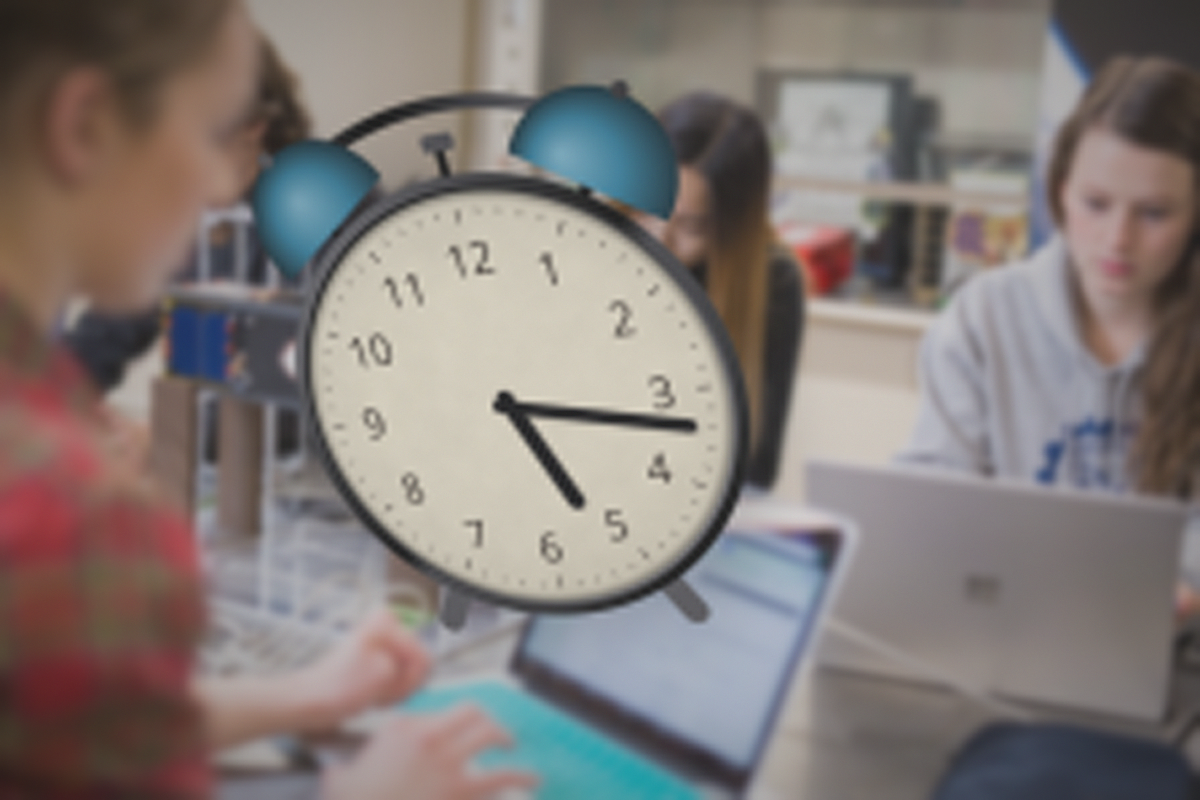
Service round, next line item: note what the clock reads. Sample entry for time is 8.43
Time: 5.17
